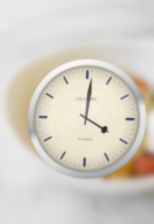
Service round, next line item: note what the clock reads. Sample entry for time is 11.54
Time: 4.01
